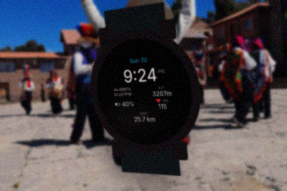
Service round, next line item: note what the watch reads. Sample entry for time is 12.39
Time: 9.24
